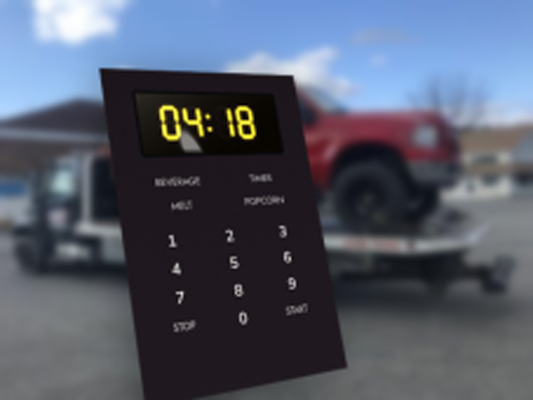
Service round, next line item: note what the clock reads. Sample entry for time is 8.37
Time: 4.18
